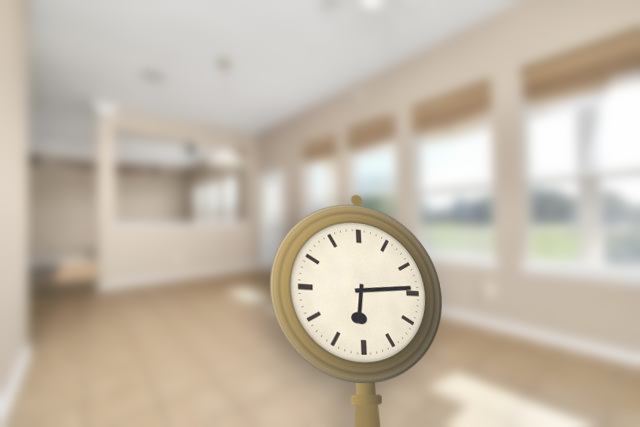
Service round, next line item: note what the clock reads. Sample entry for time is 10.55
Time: 6.14
